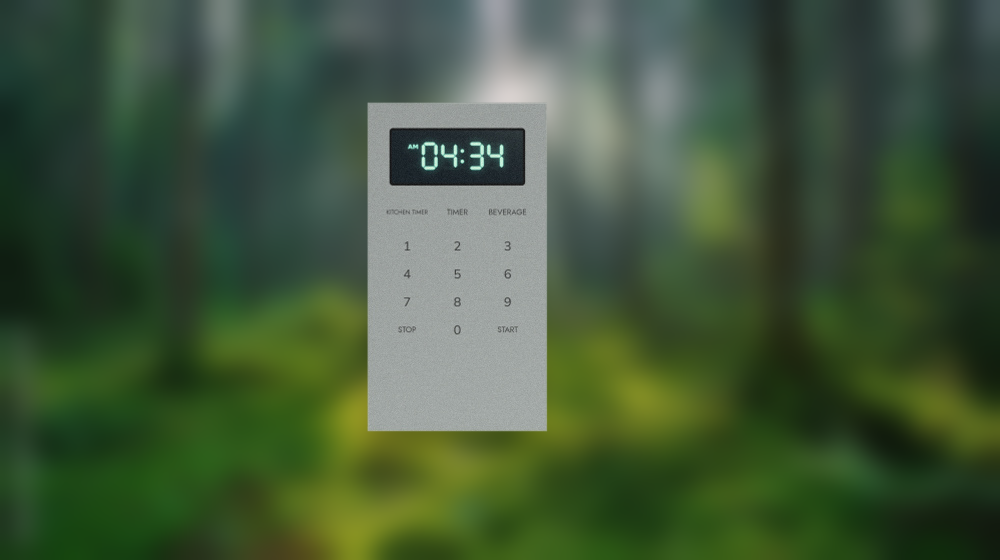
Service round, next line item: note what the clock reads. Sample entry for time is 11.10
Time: 4.34
